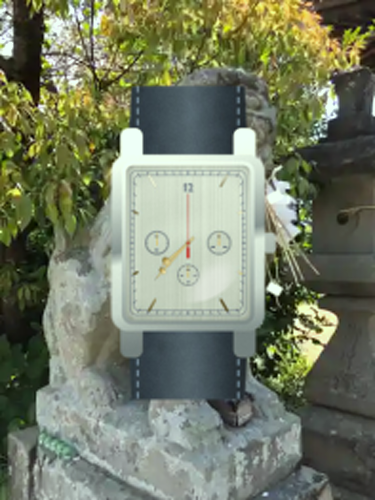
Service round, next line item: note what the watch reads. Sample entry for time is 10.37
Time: 7.37
